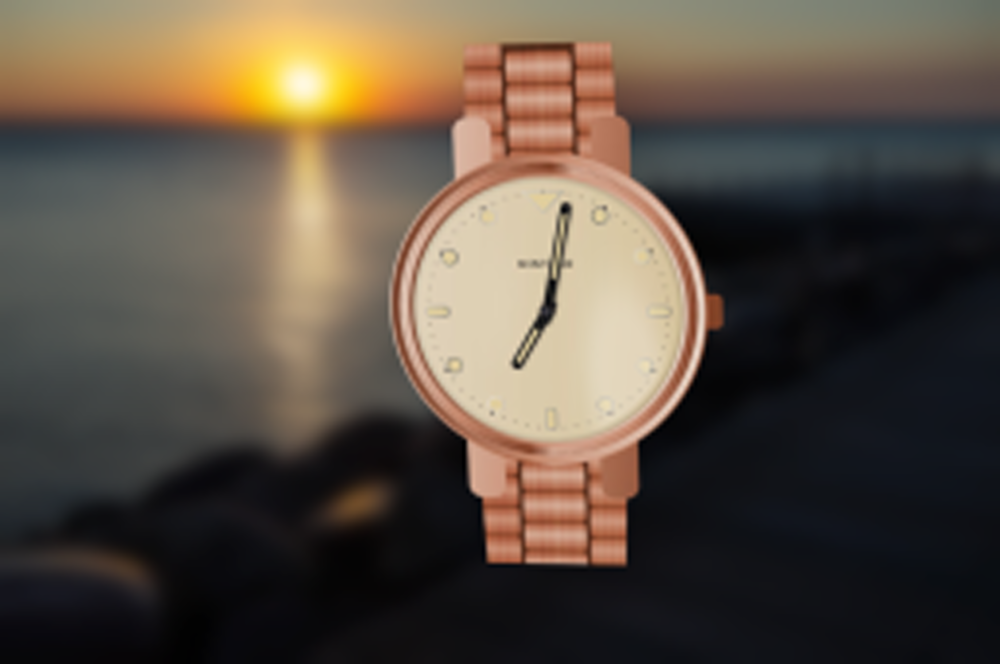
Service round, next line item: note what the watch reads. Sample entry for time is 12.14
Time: 7.02
